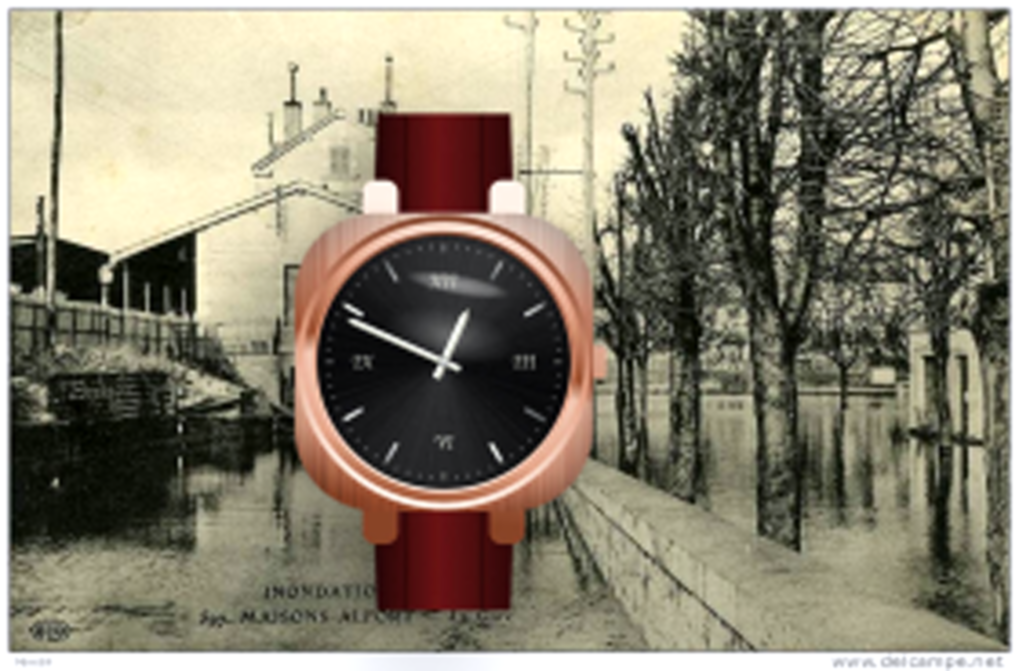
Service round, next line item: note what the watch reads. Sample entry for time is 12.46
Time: 12.49
